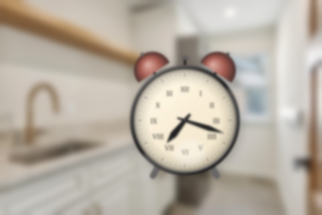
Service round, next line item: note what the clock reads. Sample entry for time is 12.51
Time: 7.18
